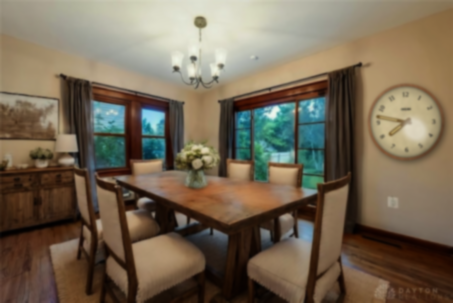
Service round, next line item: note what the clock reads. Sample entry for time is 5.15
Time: 7.47
